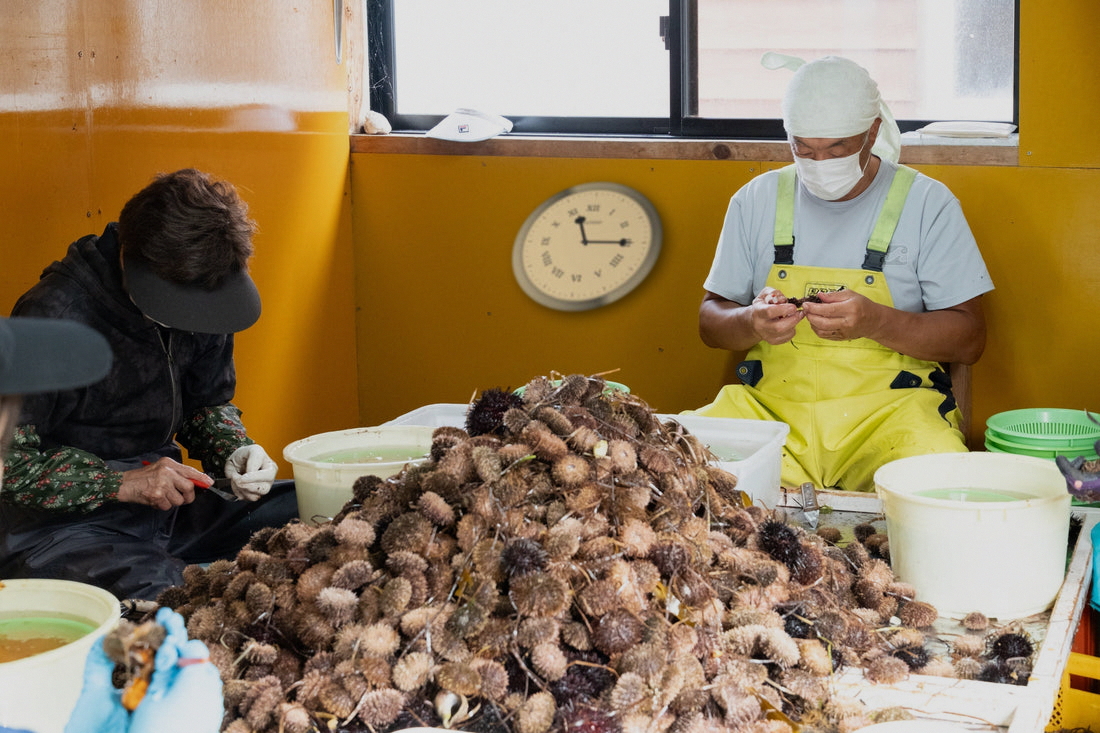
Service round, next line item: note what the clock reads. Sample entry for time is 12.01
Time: 11.15
